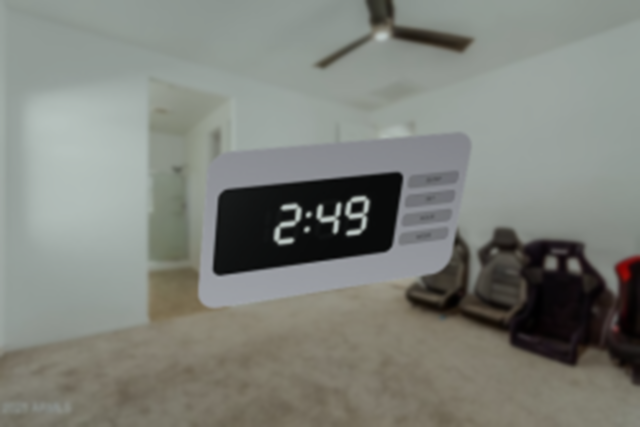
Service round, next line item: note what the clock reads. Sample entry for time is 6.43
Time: 2.49
